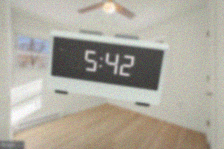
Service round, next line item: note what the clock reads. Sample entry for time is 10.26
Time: 5.42
